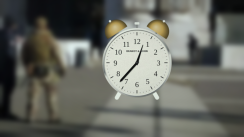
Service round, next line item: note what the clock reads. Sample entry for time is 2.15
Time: 12.37
